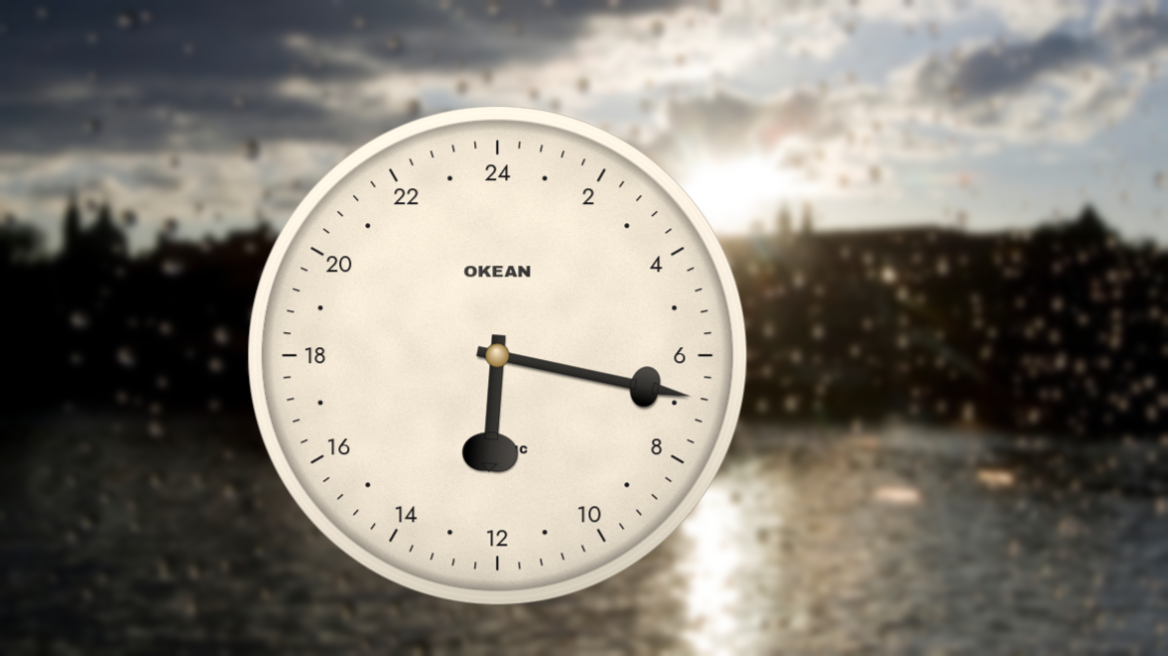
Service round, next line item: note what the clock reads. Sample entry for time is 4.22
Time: 12.17
